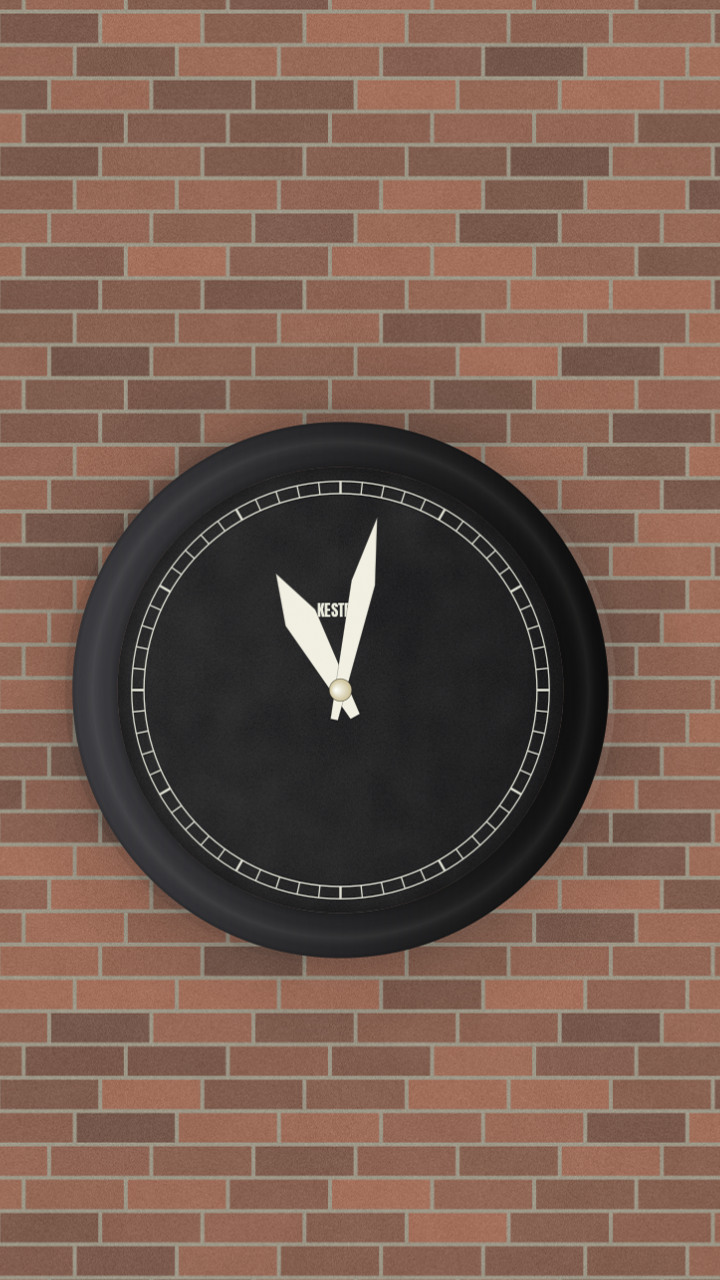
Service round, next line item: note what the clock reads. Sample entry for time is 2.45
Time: 11.02
